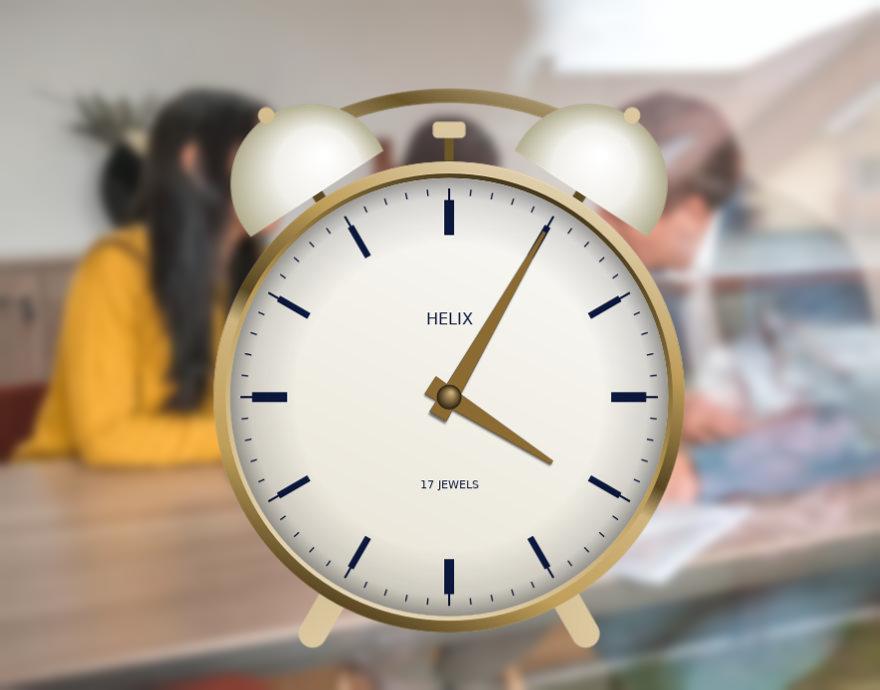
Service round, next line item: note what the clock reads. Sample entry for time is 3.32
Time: 4.05
